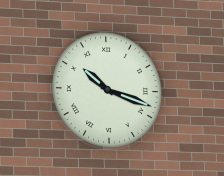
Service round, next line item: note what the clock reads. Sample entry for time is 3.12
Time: 10.18
